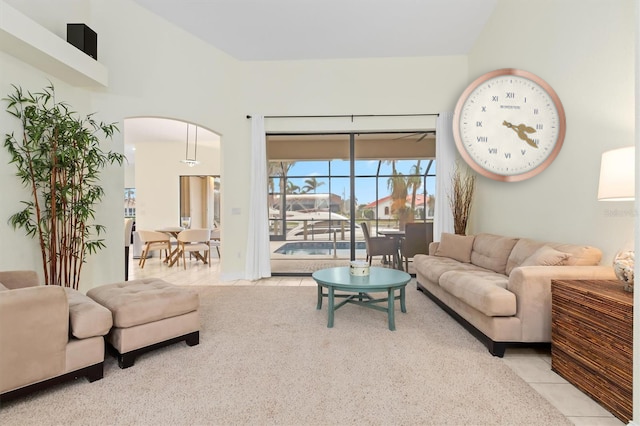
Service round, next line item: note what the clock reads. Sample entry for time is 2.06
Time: 3.21
